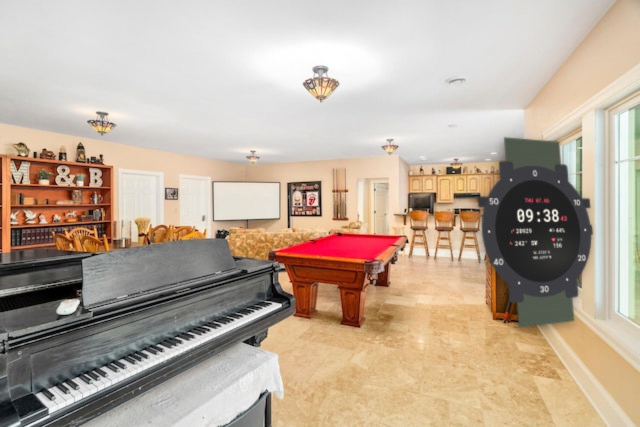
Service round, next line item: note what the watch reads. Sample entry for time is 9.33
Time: 9.38
